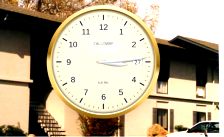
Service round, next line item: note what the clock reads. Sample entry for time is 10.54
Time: 3.14
